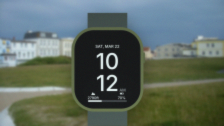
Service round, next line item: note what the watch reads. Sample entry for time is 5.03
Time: 10.12
